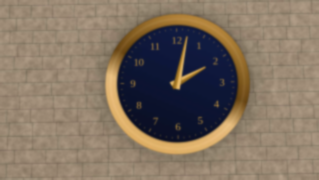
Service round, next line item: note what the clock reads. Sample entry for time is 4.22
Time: 2.02
